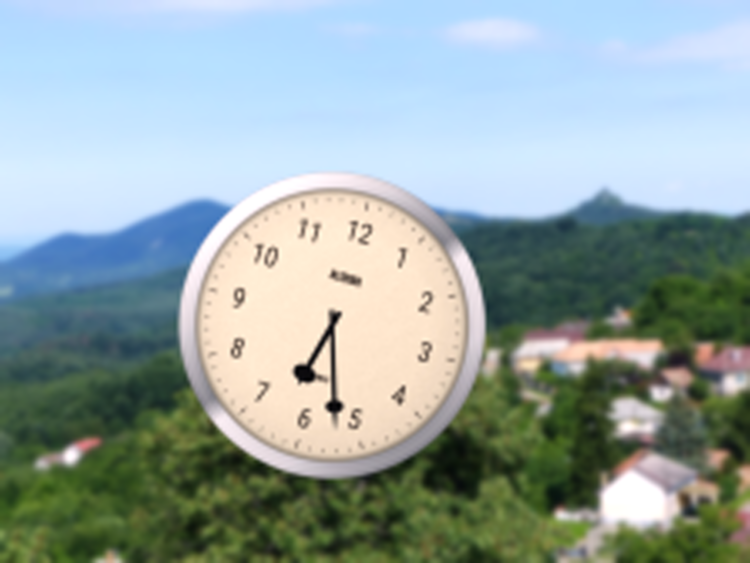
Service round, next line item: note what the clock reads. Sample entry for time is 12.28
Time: 6.27
